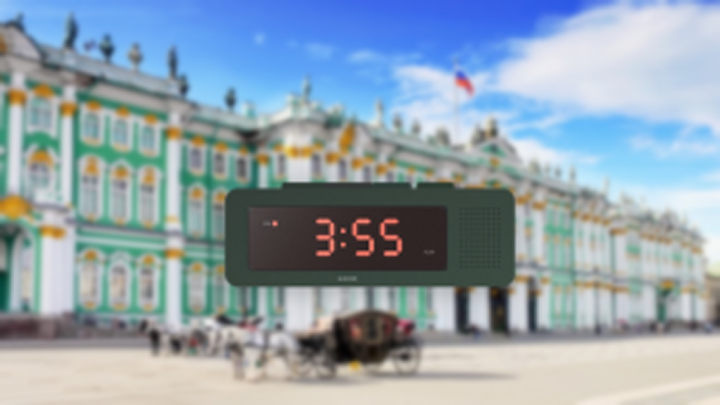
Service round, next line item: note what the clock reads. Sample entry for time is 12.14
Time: 3.55
